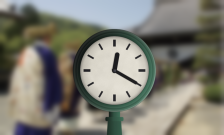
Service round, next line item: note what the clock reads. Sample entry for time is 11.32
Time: 12.20
